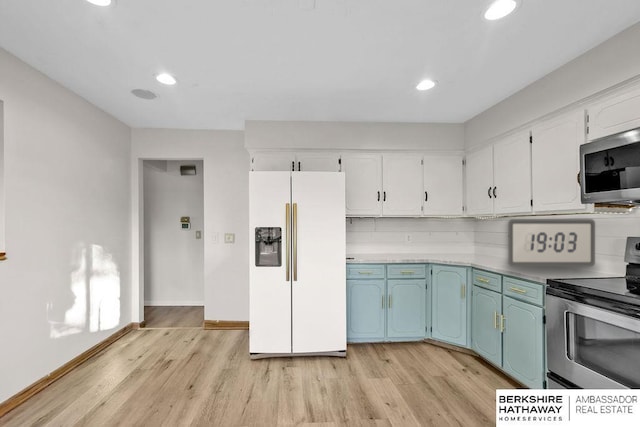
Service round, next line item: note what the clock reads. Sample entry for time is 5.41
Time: 19.03
